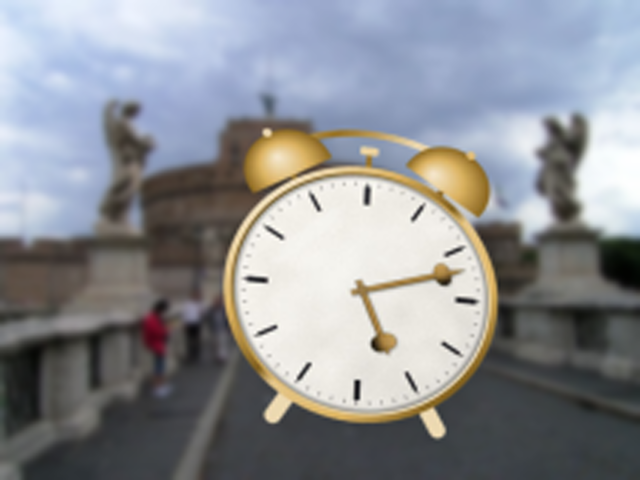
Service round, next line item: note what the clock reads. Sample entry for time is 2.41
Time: 5.12
